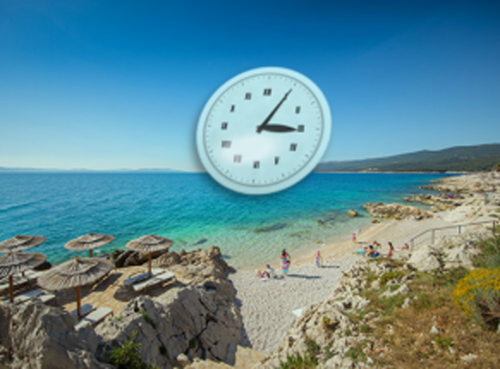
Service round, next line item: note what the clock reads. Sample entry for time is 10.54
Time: 3.05
